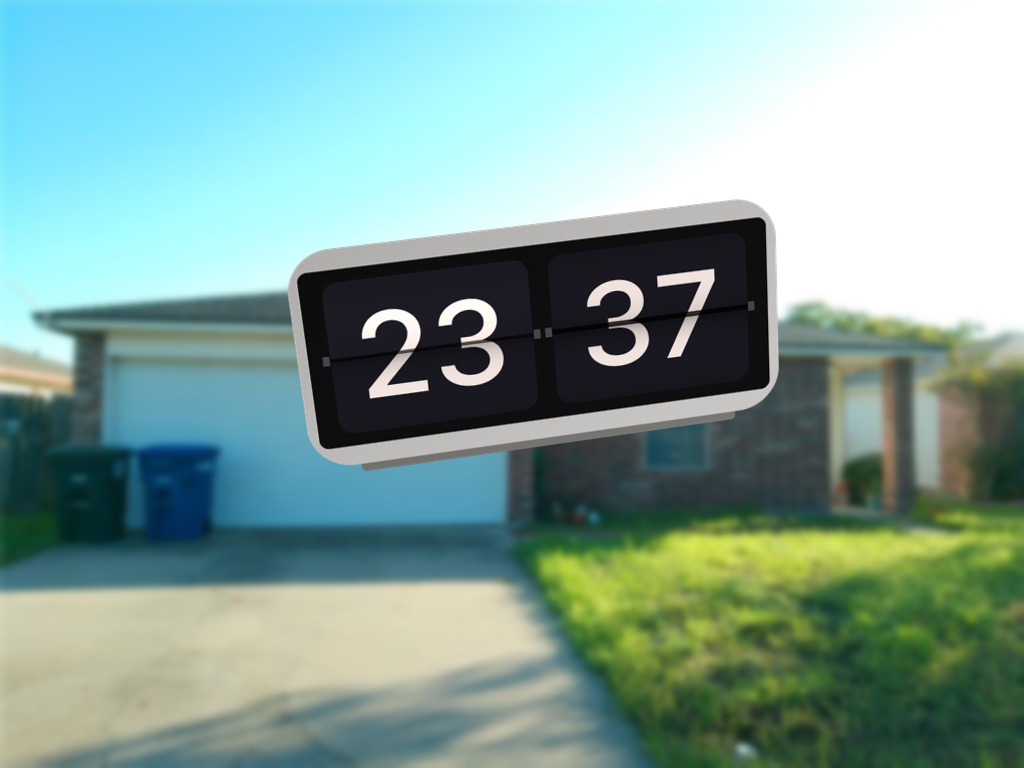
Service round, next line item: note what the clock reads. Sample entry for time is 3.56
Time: 23.37
